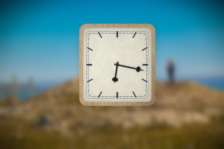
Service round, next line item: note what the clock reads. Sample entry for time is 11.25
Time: 6.17
